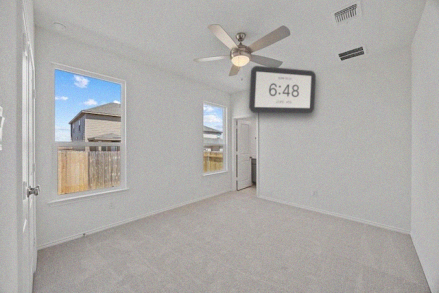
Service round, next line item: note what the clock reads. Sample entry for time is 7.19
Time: 6.48
